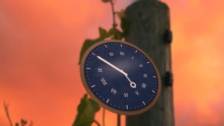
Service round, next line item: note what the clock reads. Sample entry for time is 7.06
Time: 4.50
